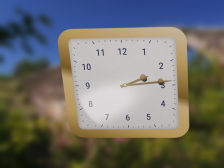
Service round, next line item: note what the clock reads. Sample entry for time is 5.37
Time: 2.14
